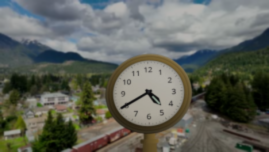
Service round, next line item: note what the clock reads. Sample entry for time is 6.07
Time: 4.40
